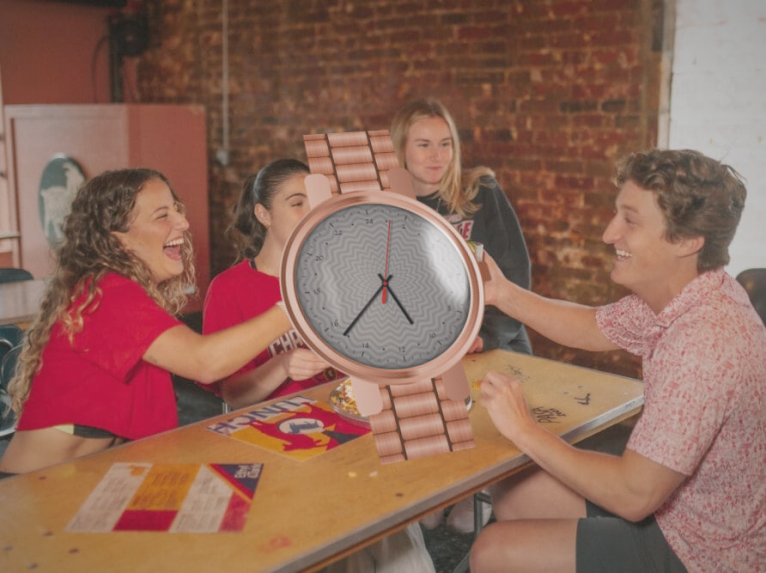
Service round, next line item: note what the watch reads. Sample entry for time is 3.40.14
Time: 10.38.03
